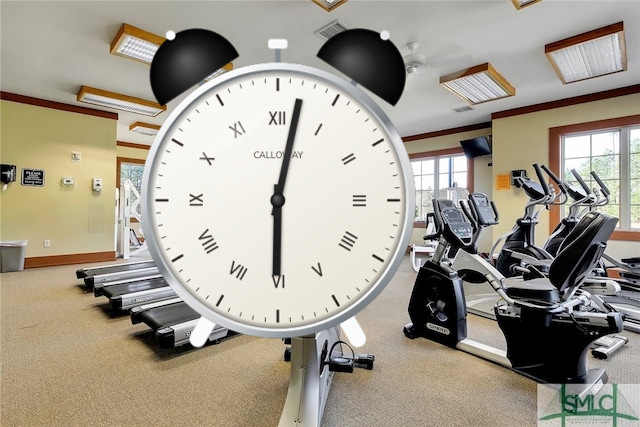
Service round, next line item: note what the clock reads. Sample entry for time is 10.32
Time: 6.02
